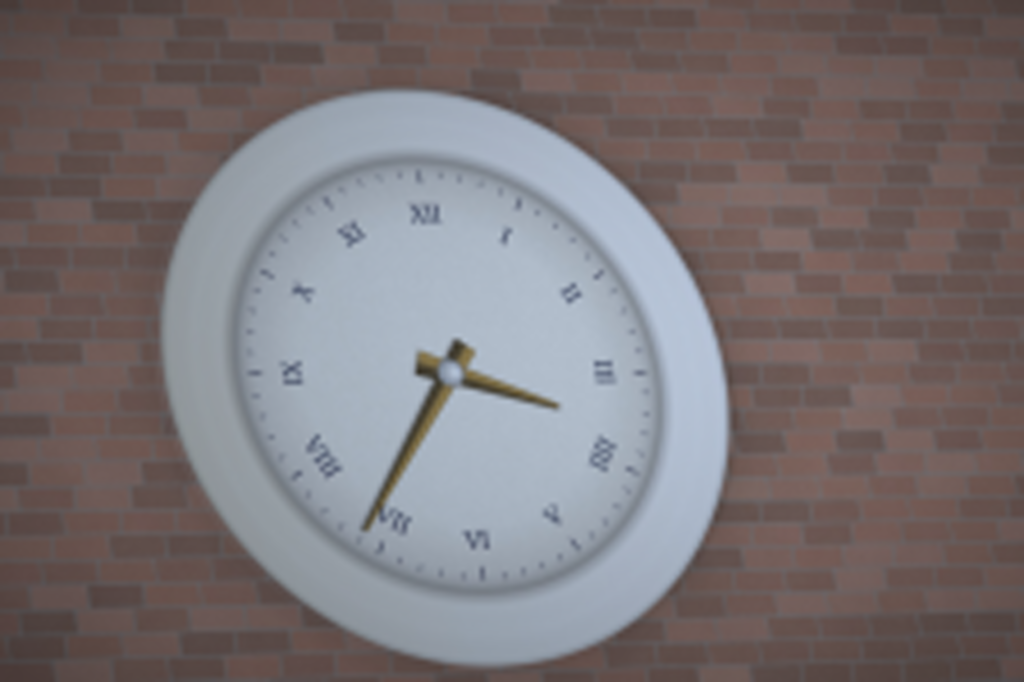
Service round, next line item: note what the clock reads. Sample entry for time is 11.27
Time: 3.36
